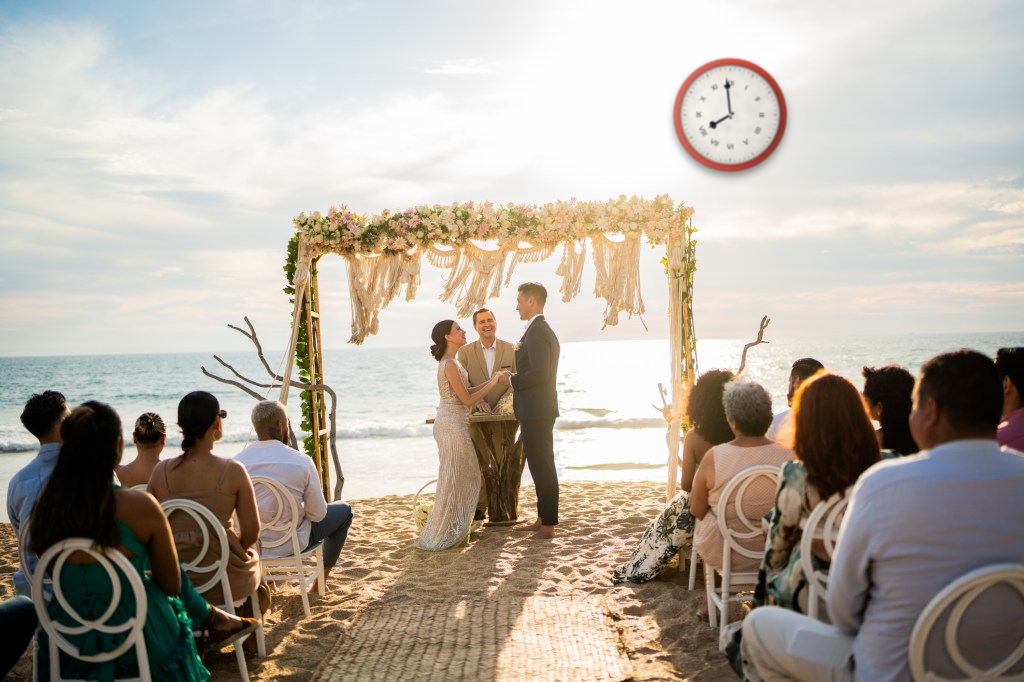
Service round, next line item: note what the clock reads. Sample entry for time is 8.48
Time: 7.59
